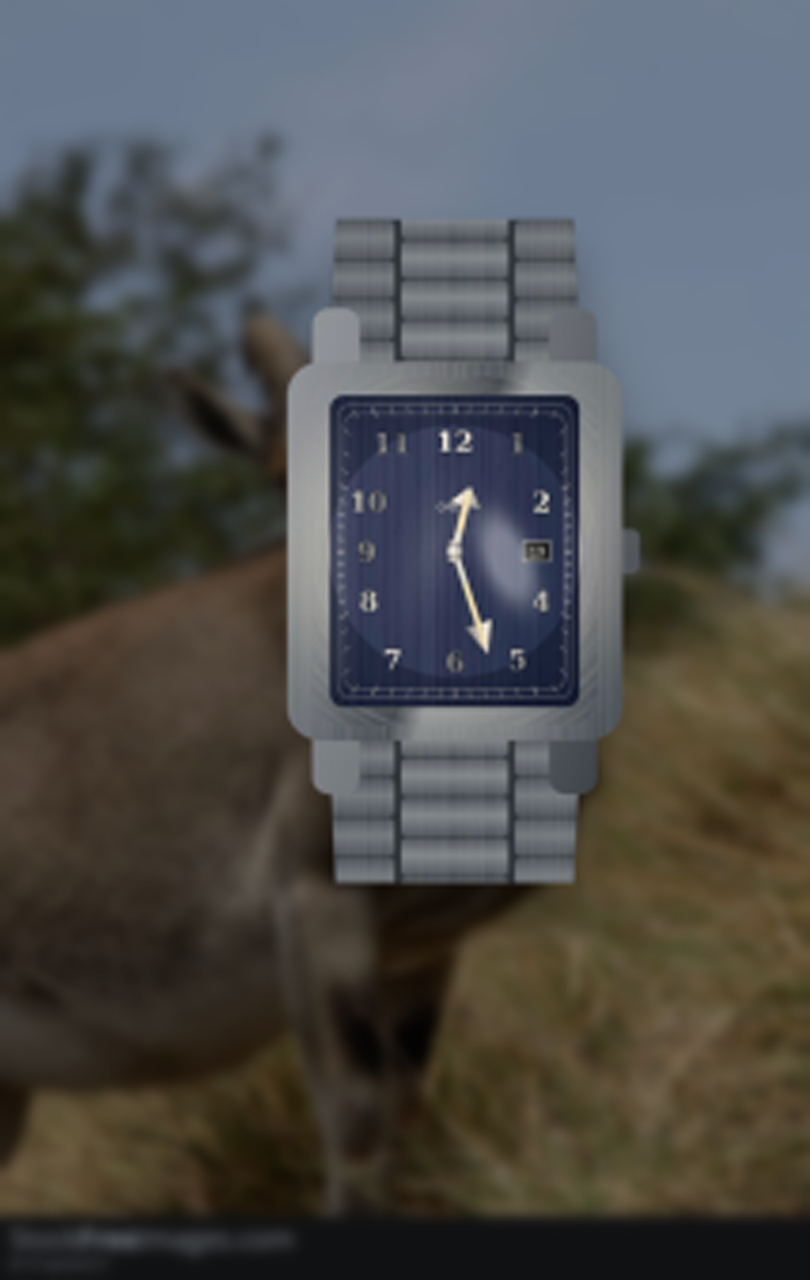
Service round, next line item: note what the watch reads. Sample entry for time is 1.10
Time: 12.27
